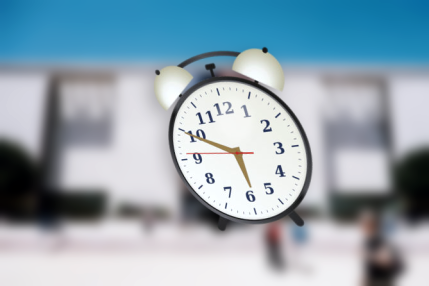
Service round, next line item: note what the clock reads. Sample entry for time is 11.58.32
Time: 5.49.46
